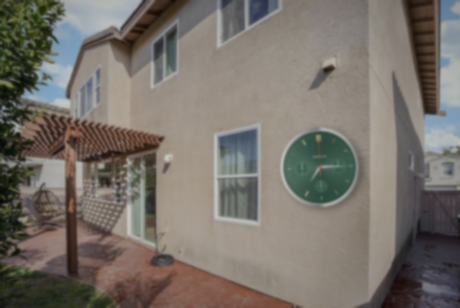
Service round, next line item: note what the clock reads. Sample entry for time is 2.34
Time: 7.15
